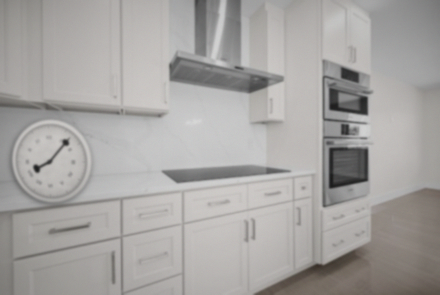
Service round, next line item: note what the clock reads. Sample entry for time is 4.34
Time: 8.07
